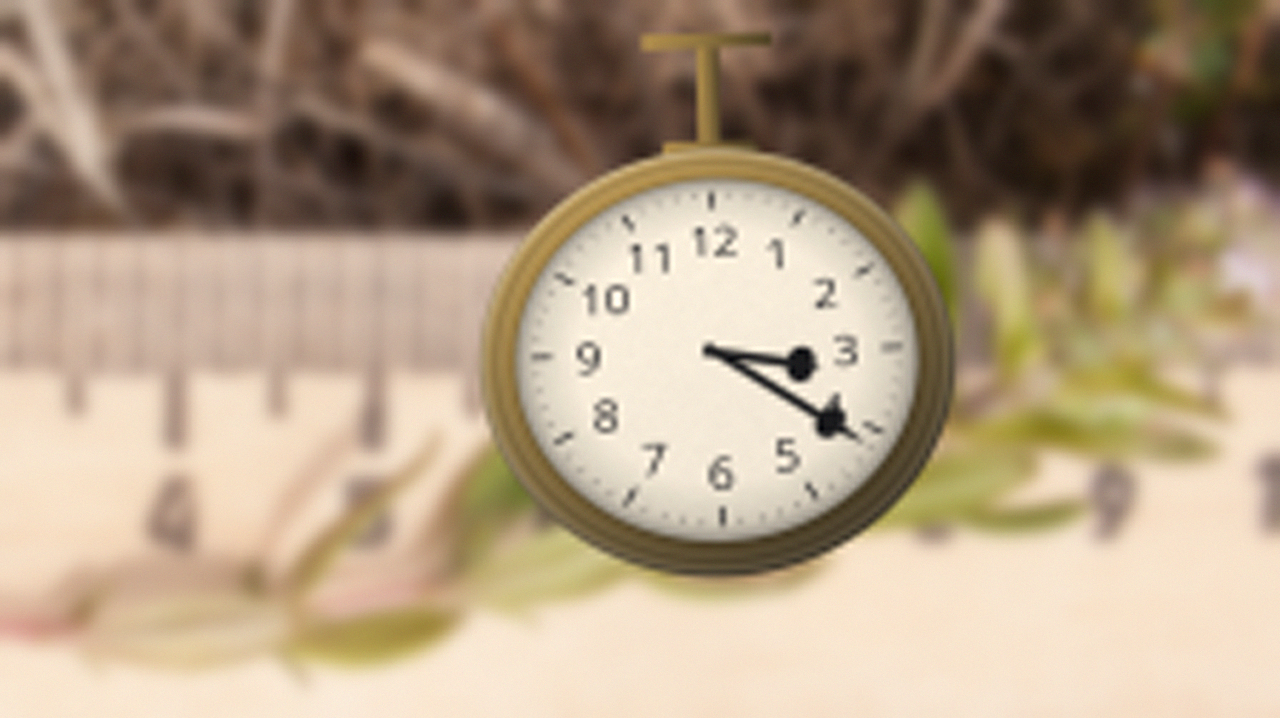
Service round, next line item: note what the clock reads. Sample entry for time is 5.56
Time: 3.21
